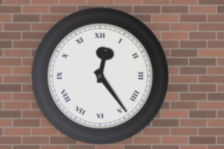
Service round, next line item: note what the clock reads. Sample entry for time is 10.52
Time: 12.24
